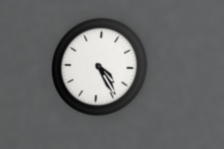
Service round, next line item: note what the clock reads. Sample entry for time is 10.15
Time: 4.24
